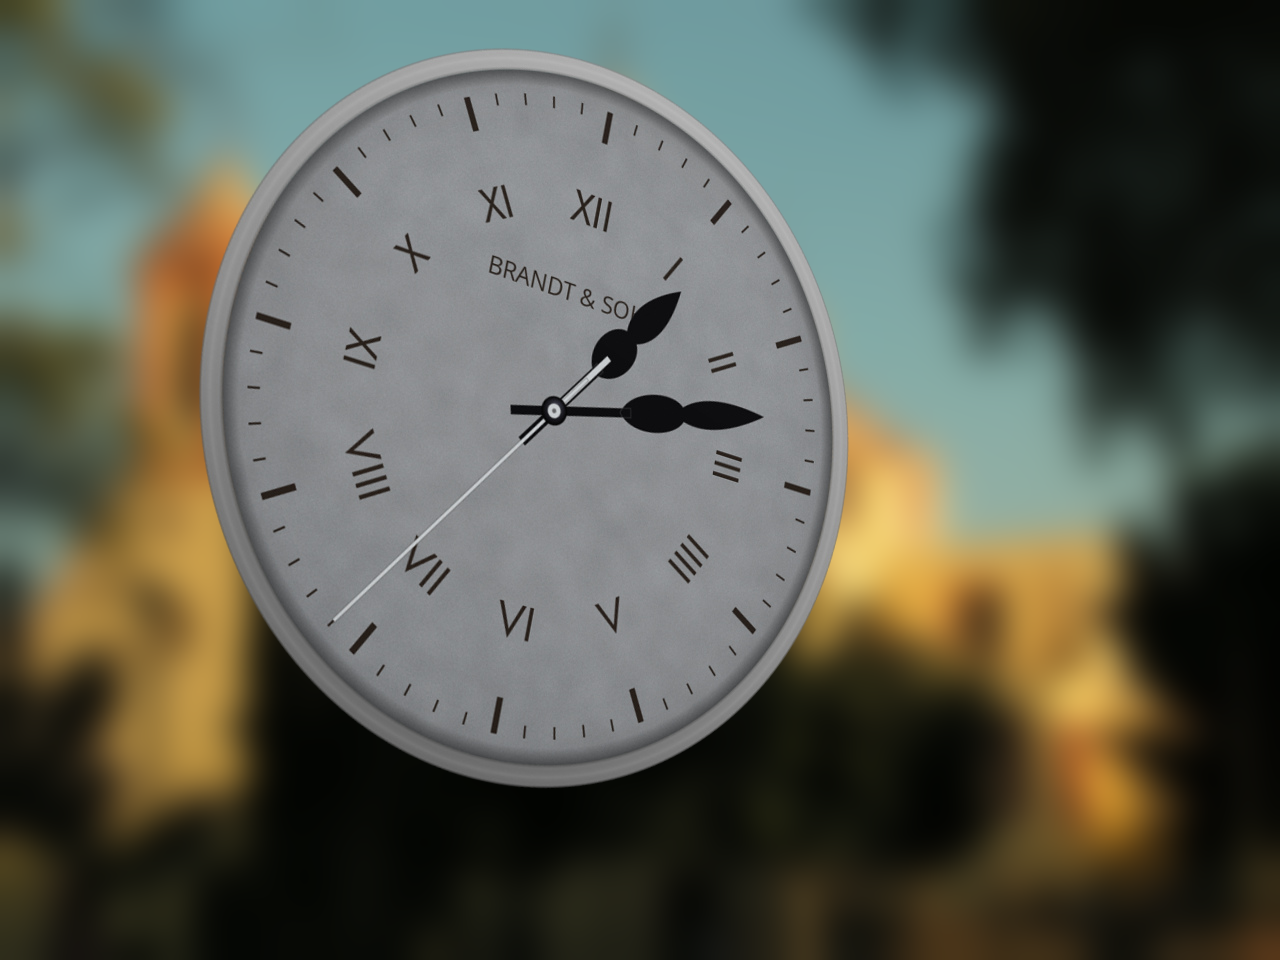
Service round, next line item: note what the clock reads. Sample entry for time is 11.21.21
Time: 1.12.36
